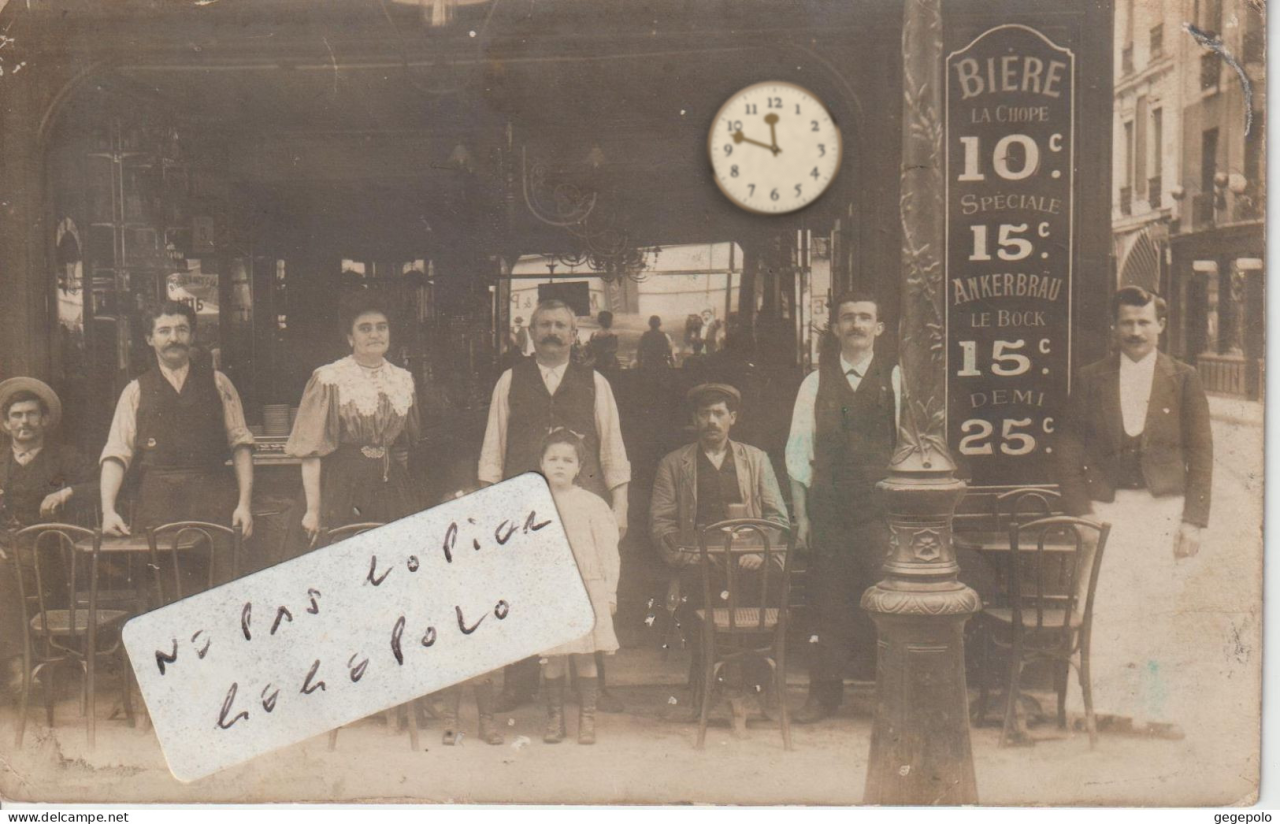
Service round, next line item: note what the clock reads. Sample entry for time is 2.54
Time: 11.48
